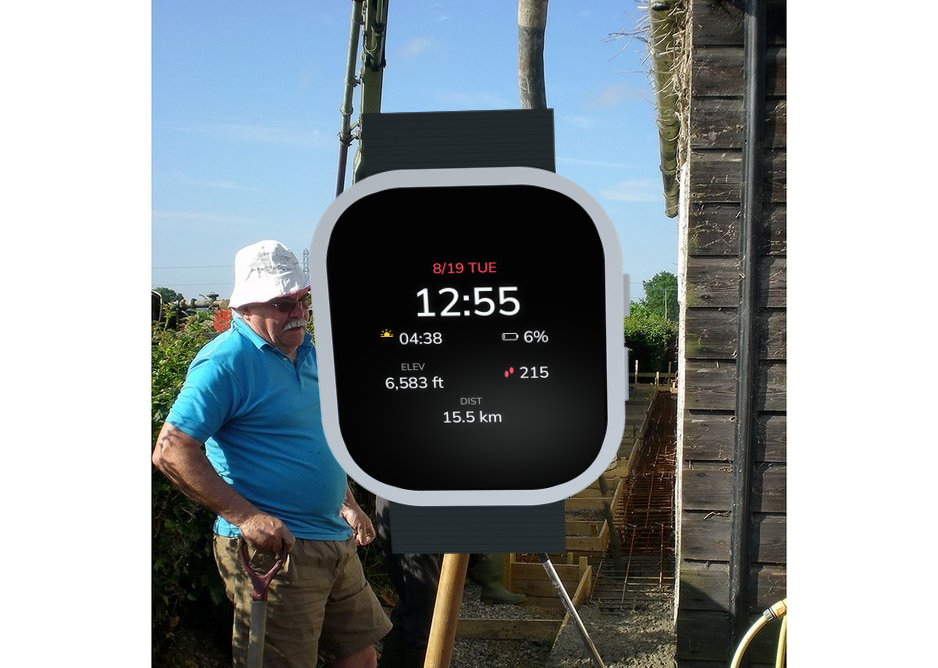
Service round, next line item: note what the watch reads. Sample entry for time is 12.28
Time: 12.55
